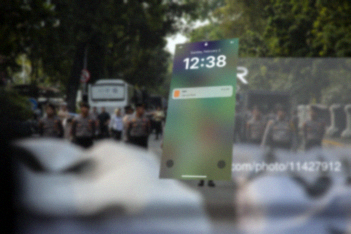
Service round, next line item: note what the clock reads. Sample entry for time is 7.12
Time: 12.38
